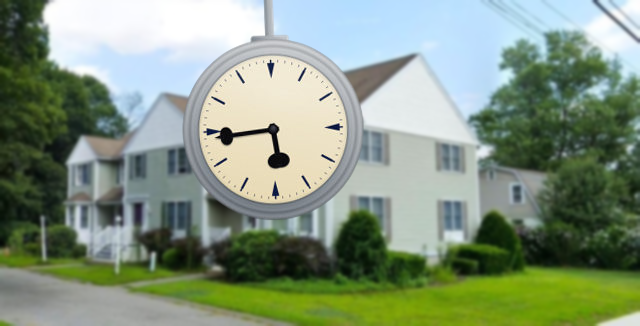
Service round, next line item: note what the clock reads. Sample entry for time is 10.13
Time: 5.44
